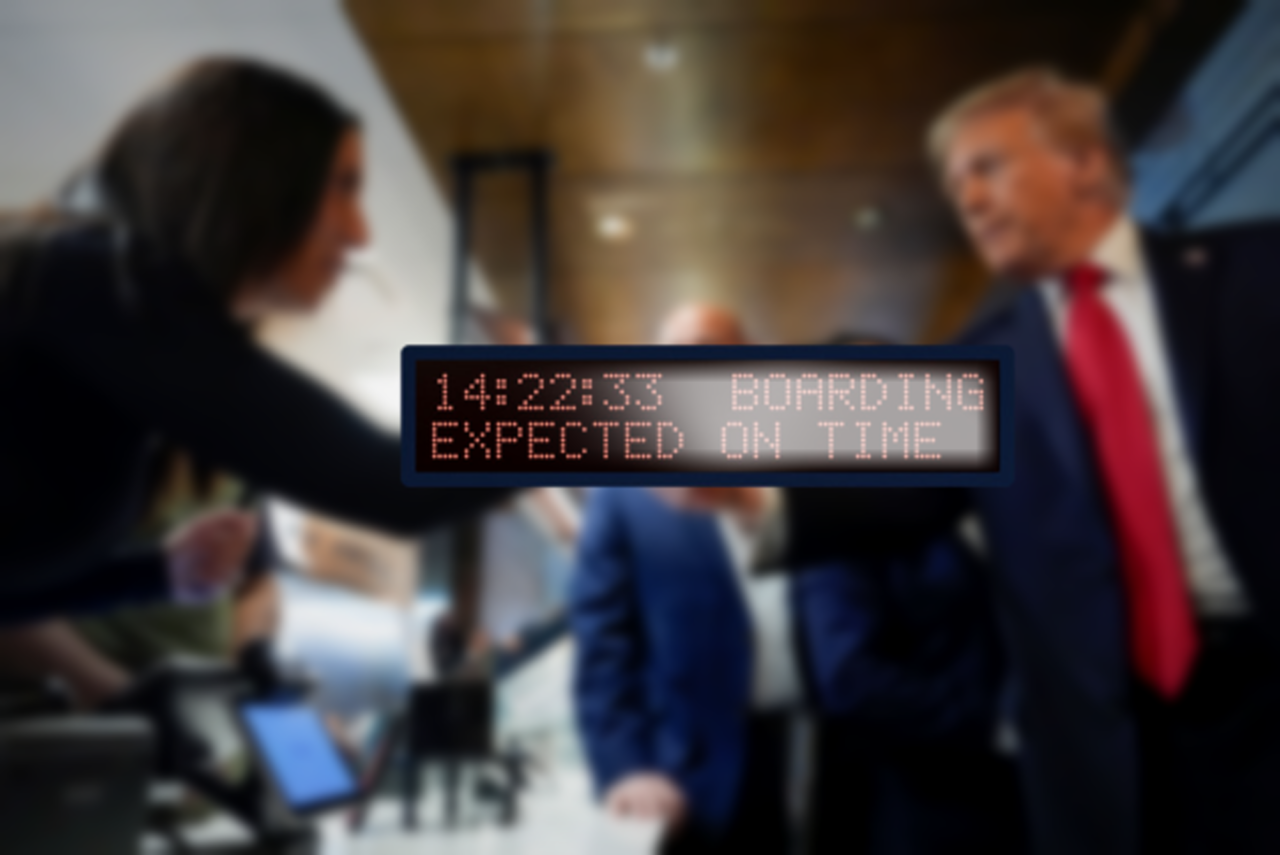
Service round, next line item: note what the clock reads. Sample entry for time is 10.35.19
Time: 14.22.33
